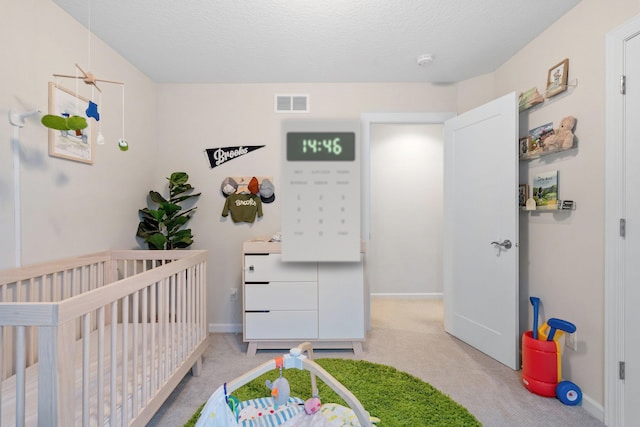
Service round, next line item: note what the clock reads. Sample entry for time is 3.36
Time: 14.46
